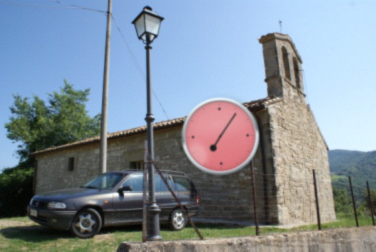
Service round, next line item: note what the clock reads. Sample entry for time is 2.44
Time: 7.06
